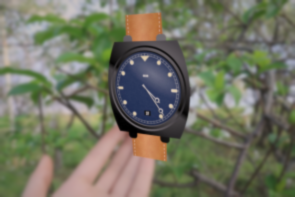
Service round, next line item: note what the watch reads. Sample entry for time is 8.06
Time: 4.24
